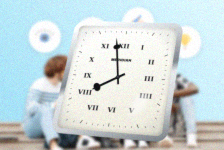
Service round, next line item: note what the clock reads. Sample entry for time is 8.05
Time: 7.58
